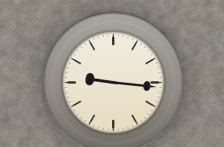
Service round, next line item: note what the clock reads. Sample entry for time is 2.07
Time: 9.16
